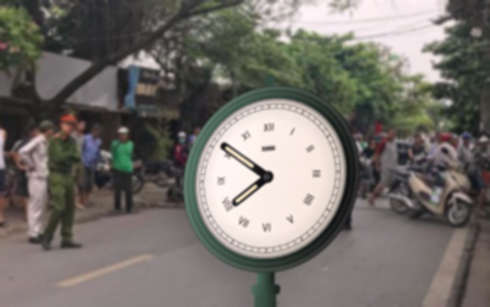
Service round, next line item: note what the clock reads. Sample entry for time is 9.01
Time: 7.51
